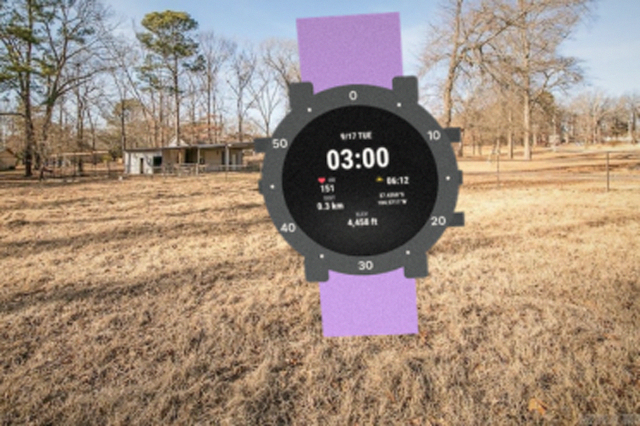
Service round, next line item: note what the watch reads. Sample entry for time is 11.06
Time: 3.00
